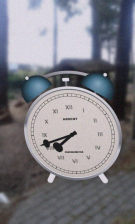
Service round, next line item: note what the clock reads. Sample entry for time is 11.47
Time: 7.42
